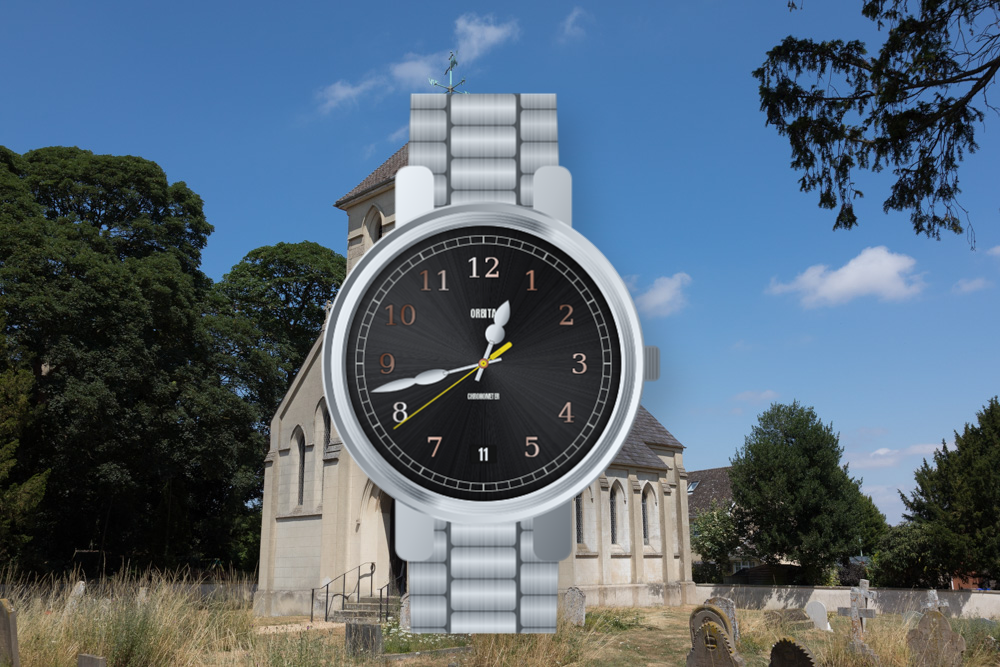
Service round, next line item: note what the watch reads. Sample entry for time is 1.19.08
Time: 12.42.39
